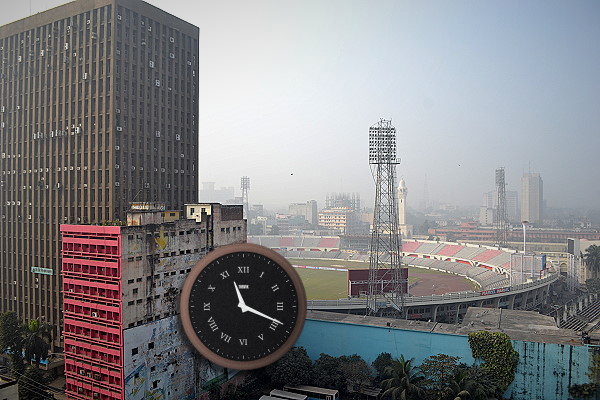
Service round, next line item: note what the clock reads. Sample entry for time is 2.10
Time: 11.19
